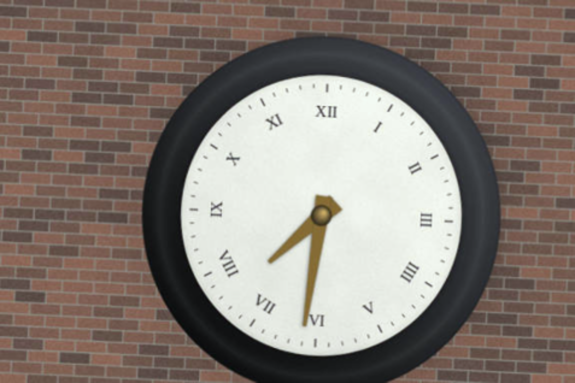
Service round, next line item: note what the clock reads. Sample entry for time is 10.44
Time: 7.31
